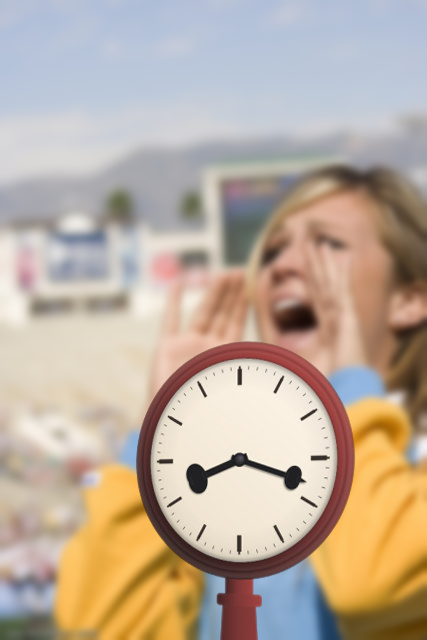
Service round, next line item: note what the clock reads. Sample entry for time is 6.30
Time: 8.18
